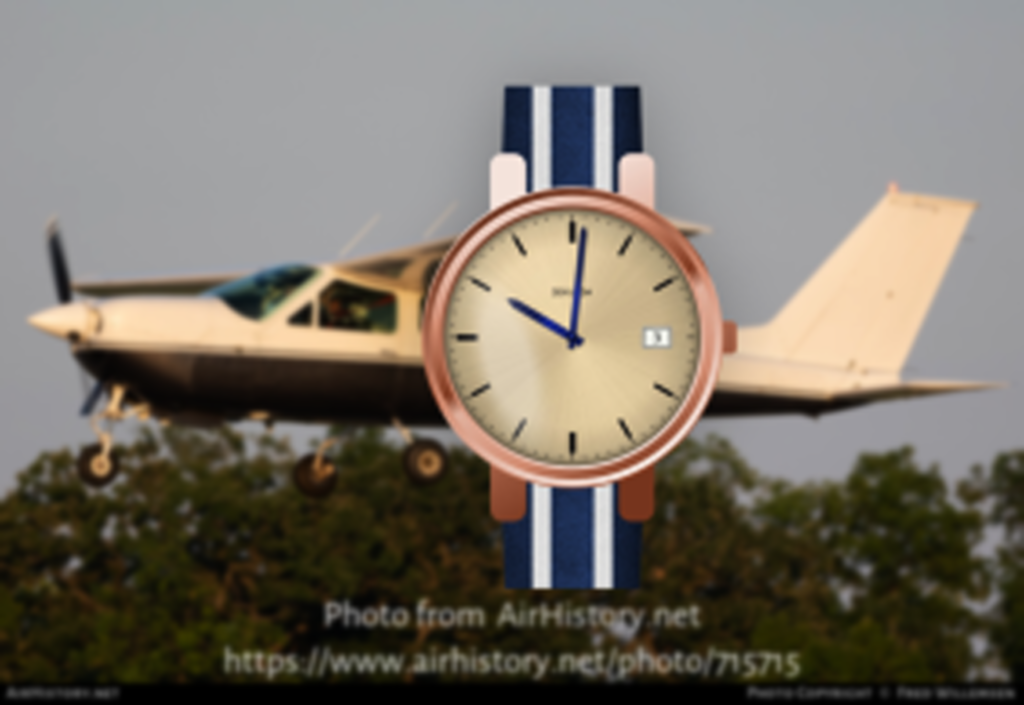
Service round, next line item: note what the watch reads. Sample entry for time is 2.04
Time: 10.01
